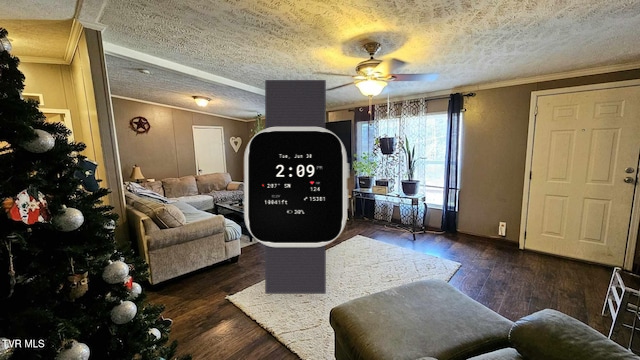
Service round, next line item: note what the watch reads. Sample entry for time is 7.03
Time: 2.09
